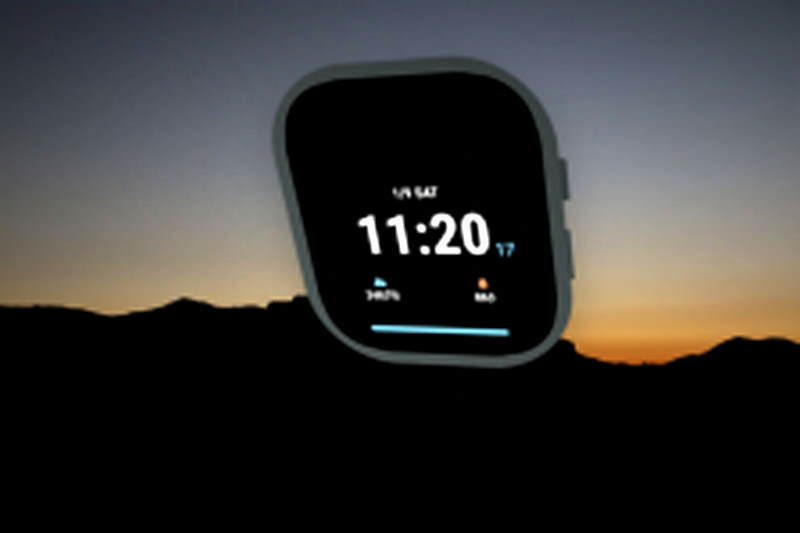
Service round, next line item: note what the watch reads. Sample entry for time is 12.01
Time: 11.20
